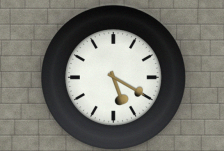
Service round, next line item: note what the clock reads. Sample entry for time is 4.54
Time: 5.20
